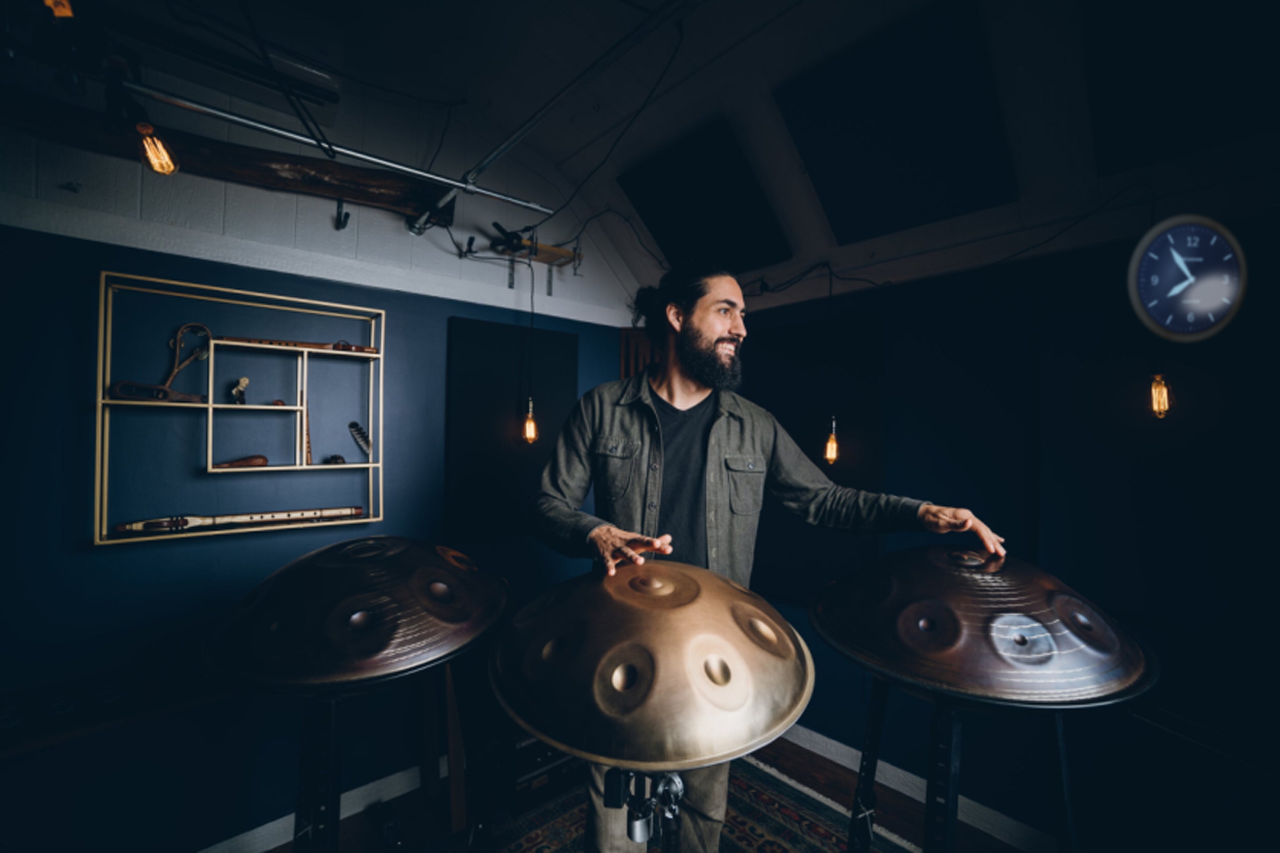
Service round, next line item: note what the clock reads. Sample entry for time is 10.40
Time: 7.54
